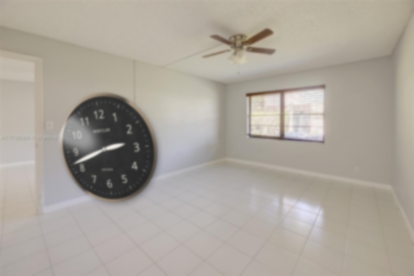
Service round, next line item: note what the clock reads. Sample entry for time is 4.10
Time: 2.42
